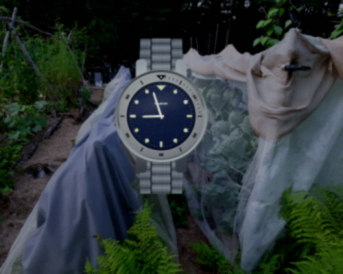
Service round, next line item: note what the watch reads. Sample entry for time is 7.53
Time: 8.57
